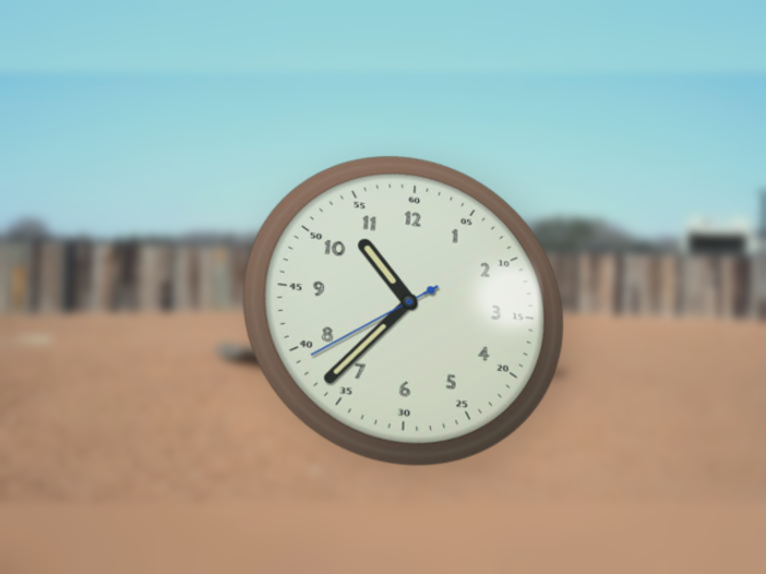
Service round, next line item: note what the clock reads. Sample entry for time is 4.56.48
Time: 10.36.39
